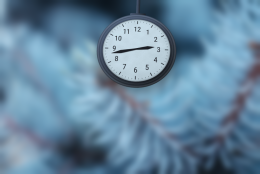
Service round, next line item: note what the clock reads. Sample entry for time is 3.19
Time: 2.43
